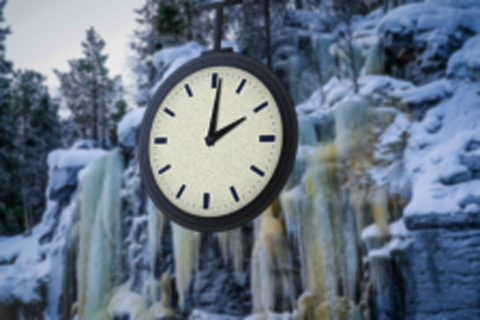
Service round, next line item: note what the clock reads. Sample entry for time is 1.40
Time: 2.01
